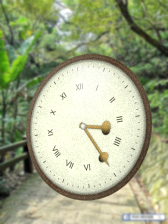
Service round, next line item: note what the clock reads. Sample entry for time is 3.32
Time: 3.25
